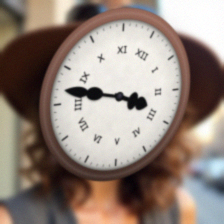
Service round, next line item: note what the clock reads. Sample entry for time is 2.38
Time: 2.42
